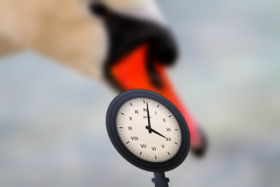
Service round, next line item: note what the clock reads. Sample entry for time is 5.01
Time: 4.01
